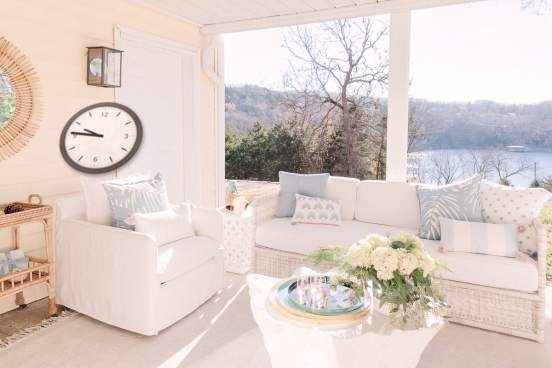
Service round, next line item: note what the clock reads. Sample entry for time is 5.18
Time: 9.46
